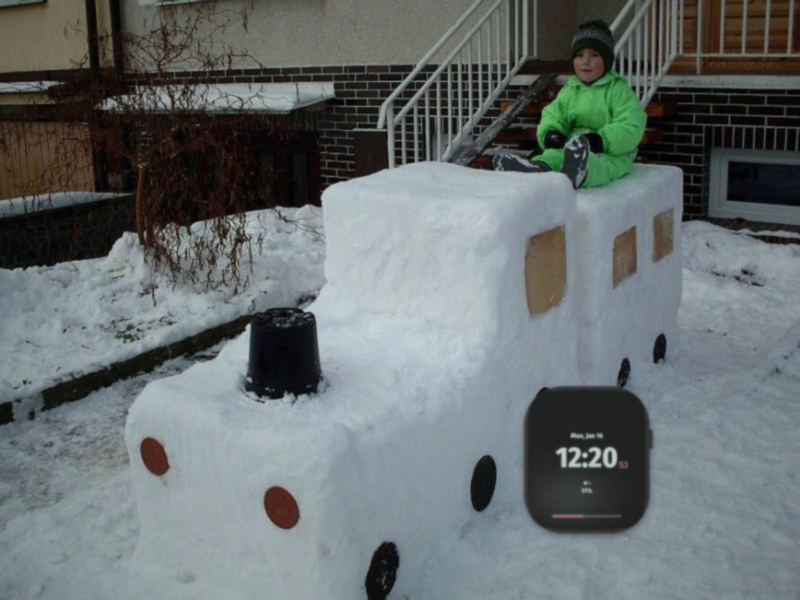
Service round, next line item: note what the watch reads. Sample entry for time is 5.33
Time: 12.20
